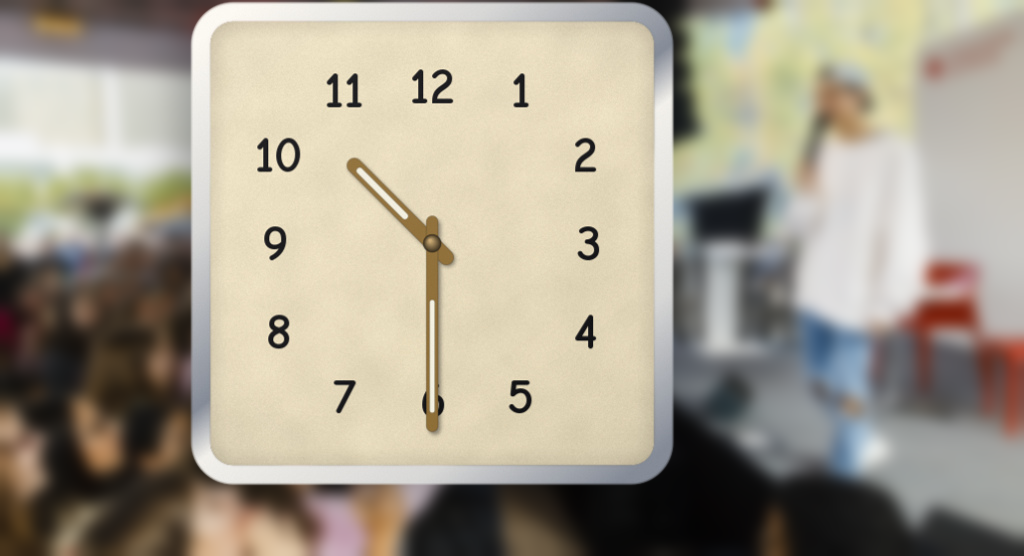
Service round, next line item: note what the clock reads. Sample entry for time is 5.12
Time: 10.30
